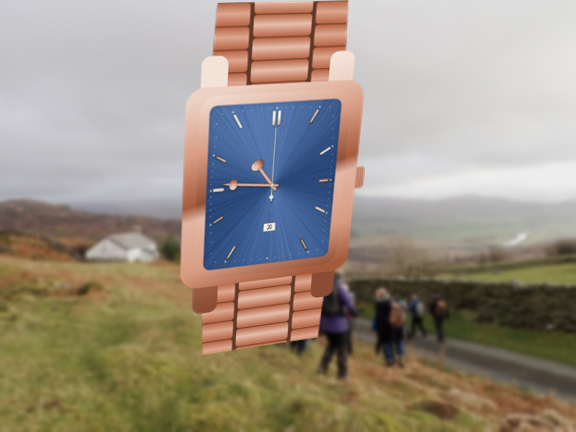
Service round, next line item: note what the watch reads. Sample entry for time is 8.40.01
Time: 10.46.00
